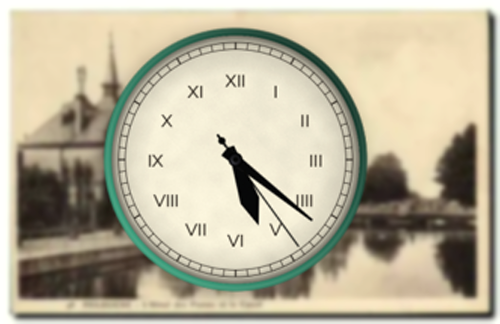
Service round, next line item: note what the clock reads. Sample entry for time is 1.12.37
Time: 5.21.24
